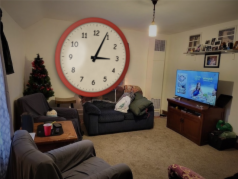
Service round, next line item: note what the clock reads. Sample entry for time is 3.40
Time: 3.04
